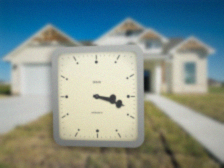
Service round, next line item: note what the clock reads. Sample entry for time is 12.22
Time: 3.18
